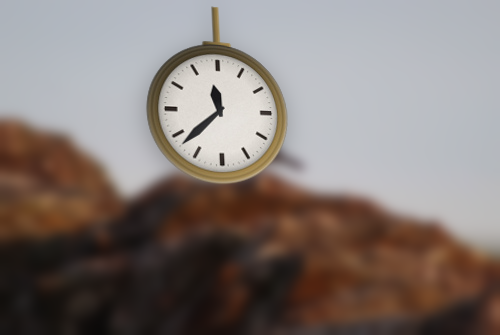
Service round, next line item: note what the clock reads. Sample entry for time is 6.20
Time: 11.38
